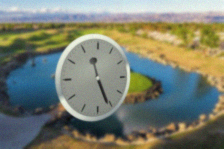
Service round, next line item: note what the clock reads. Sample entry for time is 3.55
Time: 11.26
